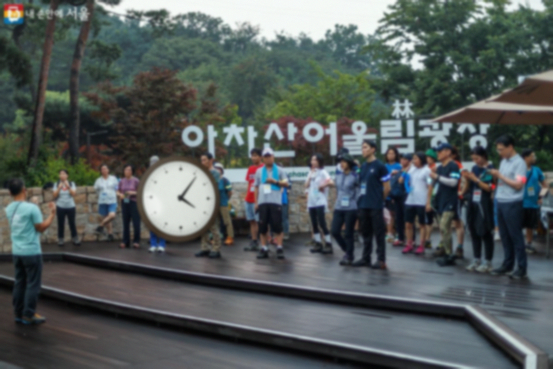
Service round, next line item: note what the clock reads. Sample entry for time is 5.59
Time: 4.06
